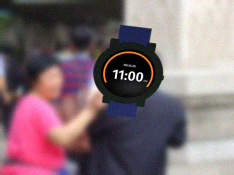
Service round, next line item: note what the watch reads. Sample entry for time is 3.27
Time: 11.00
